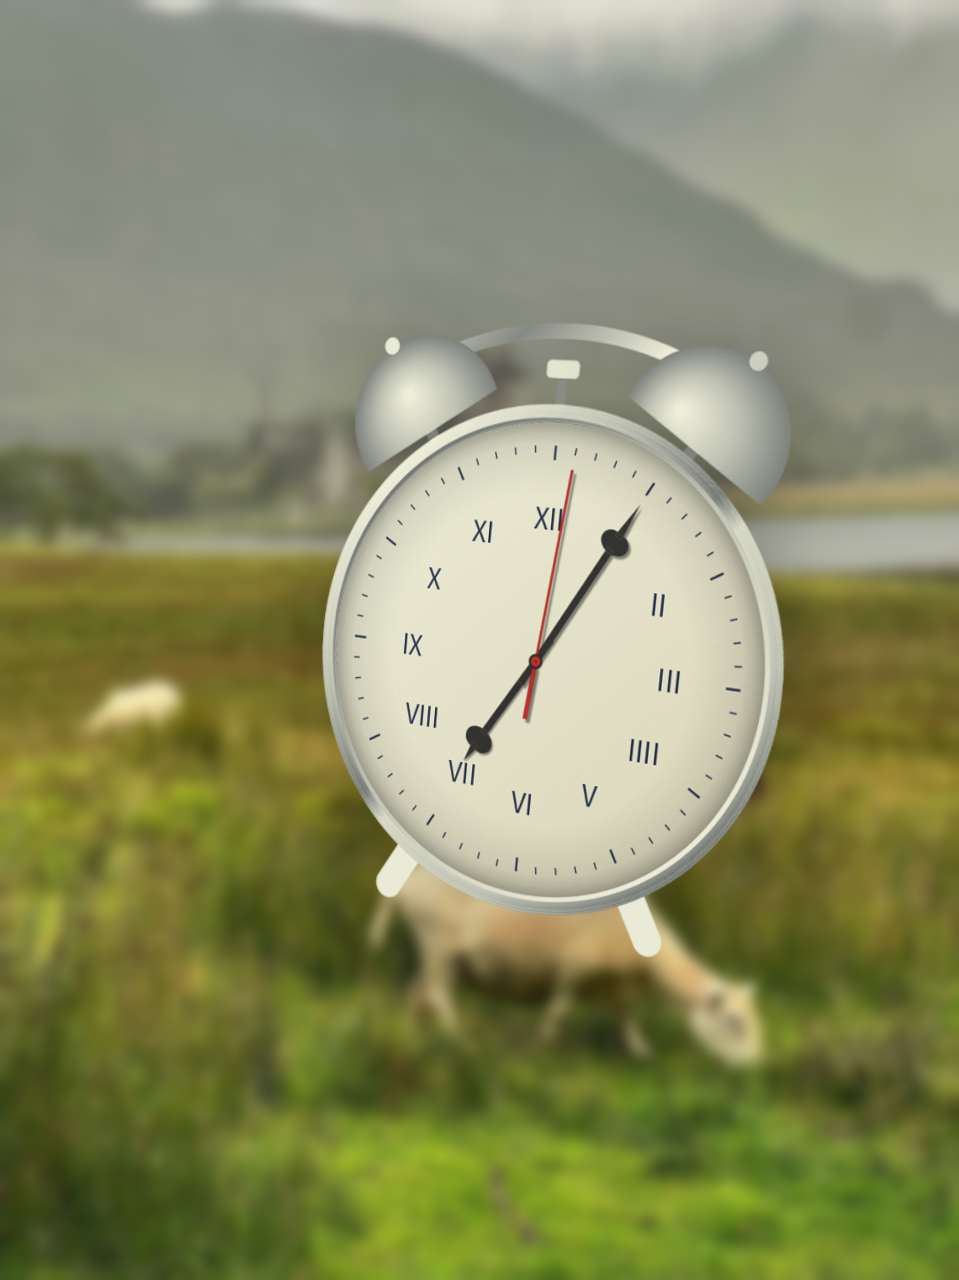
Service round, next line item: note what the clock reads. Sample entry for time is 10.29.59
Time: 7.05.01
